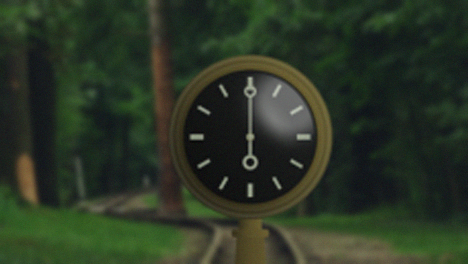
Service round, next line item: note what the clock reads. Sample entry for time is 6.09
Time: 6.00
